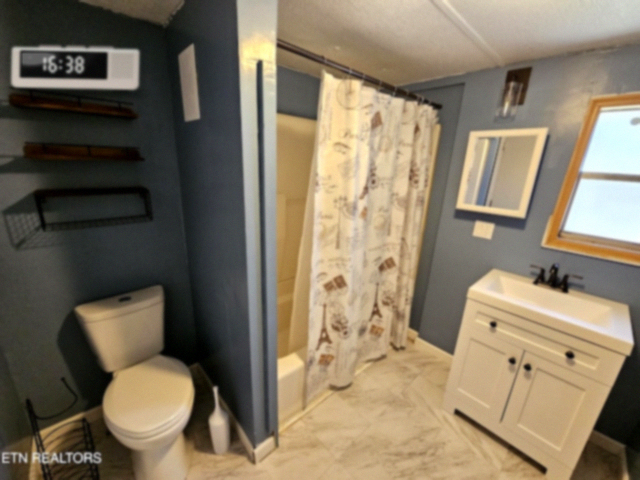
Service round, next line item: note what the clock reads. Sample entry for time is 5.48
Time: 16.38
